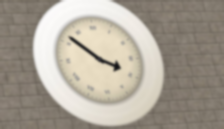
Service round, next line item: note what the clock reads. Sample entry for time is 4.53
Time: 3.52
